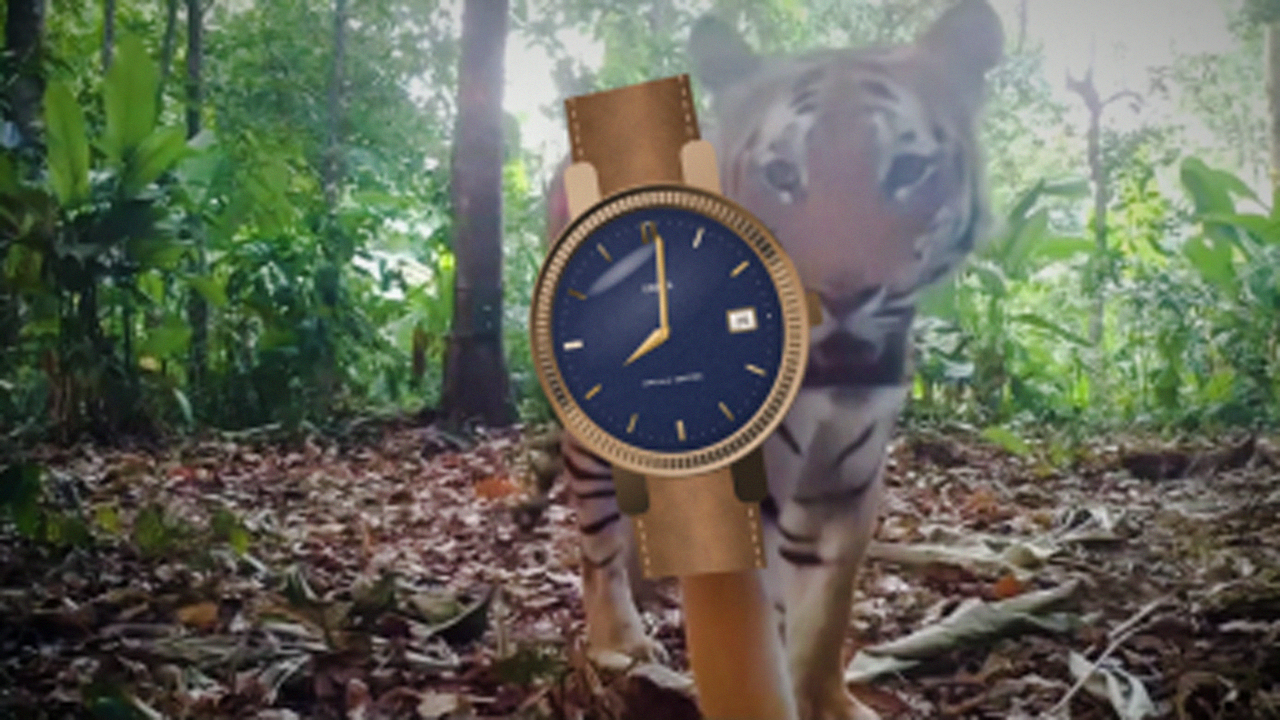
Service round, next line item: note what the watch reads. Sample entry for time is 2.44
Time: 8.01
